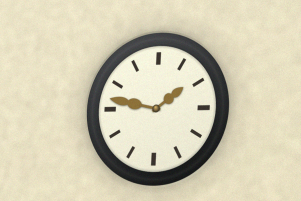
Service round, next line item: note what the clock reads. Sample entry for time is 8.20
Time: 1.47
